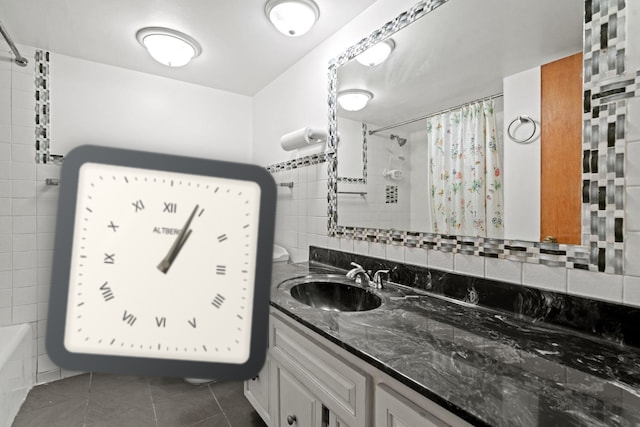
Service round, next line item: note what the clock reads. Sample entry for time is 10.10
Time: 1.04
